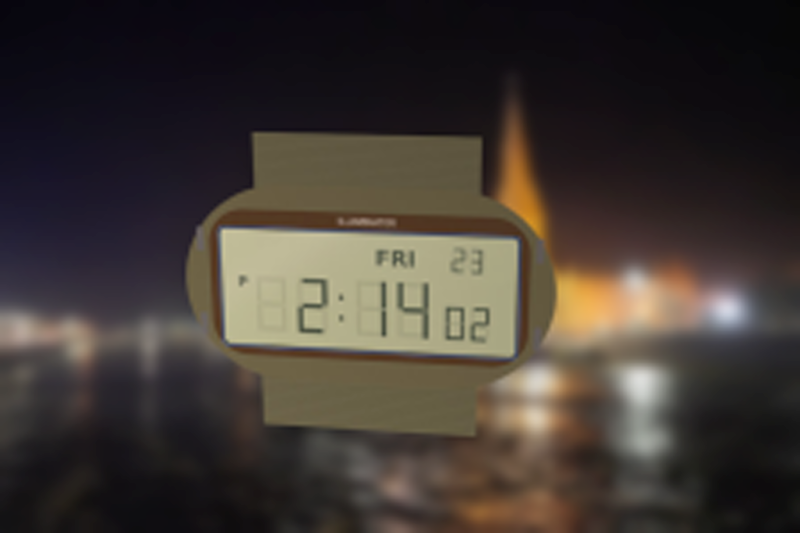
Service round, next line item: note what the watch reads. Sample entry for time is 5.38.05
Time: 2.14.02
